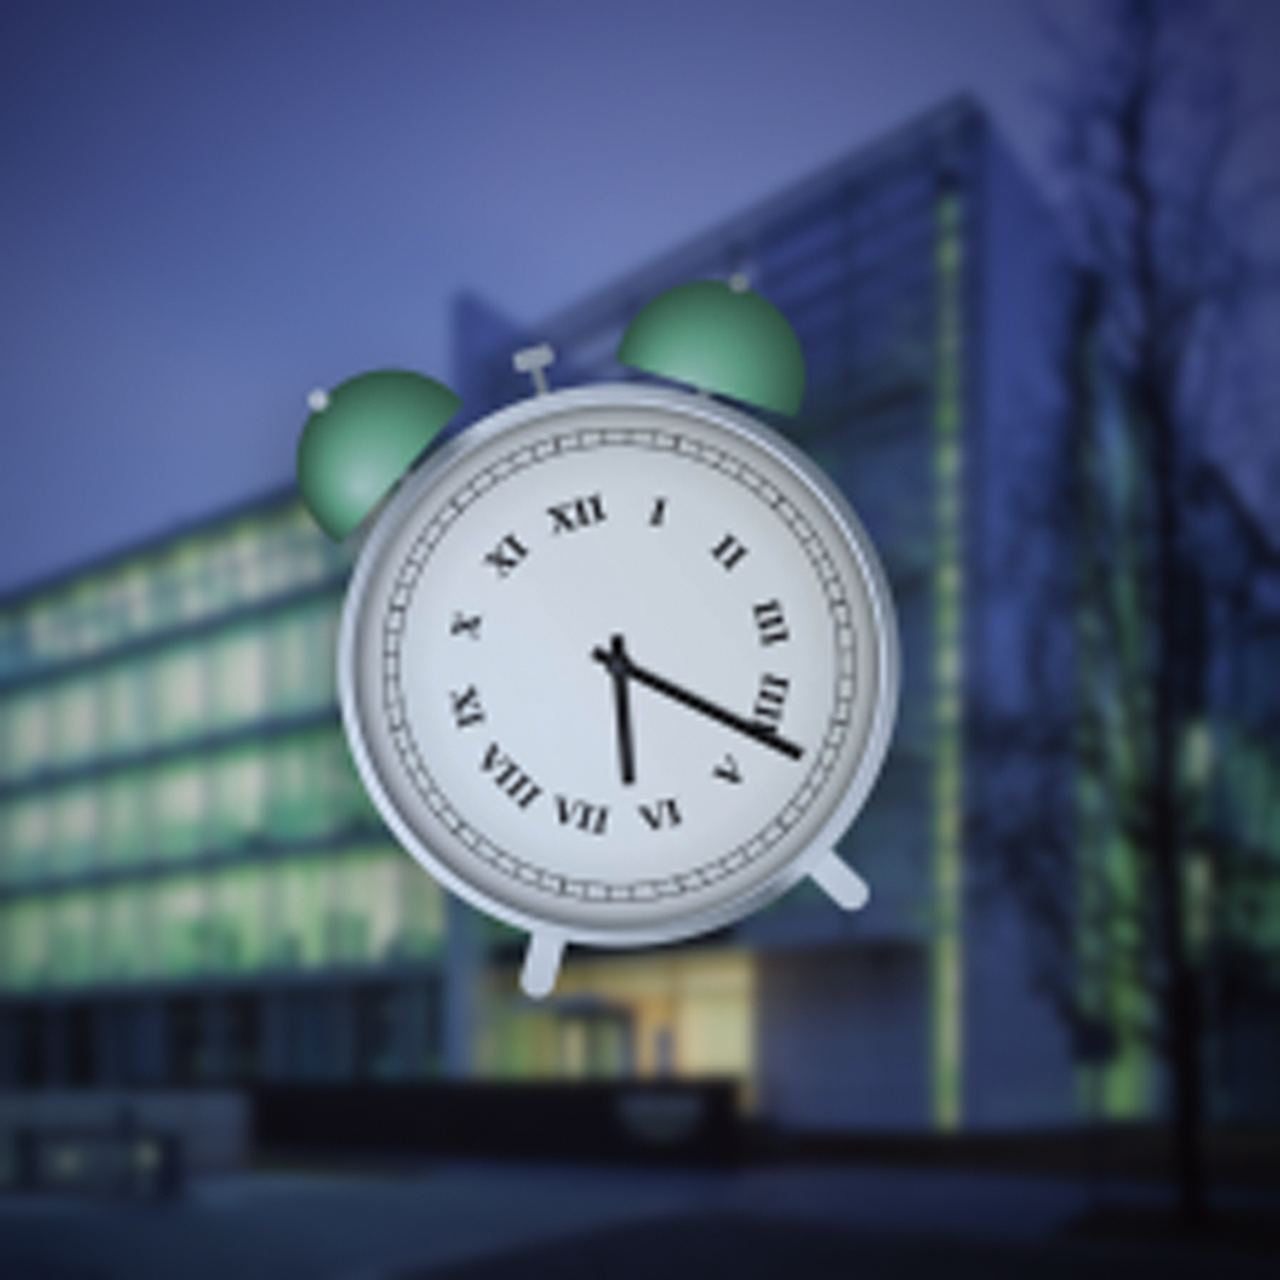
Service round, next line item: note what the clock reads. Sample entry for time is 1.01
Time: 6.22
